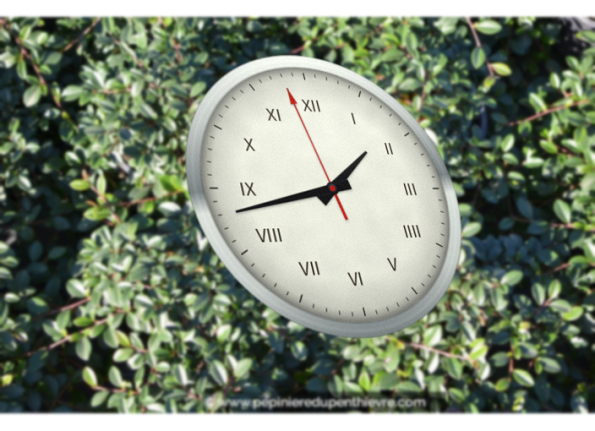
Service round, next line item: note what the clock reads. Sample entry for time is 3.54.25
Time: 1.42.58
